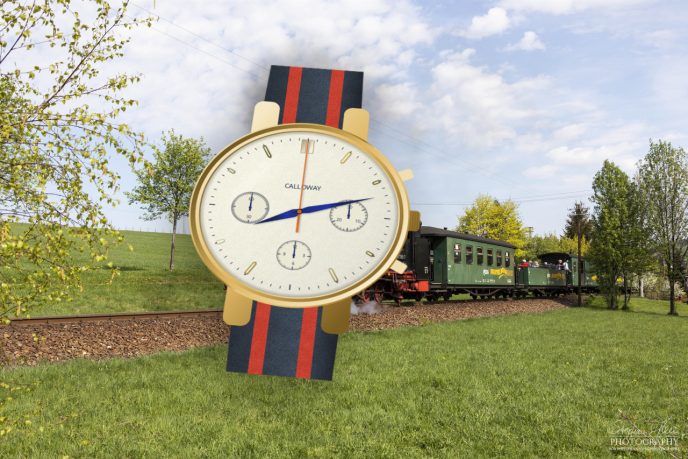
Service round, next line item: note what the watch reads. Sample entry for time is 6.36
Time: 8.12
